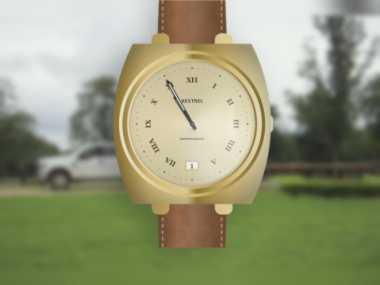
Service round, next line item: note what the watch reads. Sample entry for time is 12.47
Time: 10.55
